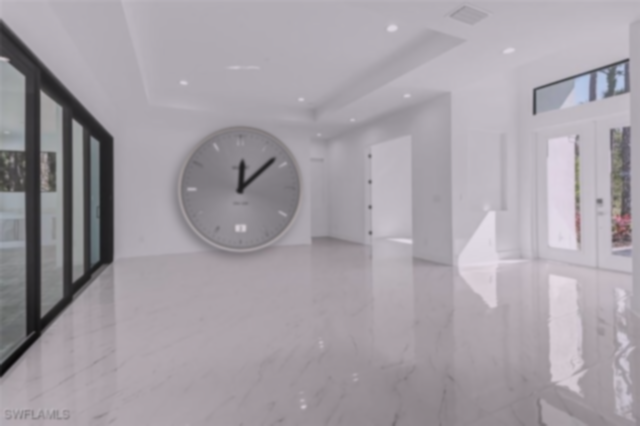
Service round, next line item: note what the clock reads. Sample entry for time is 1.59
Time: 12.08
